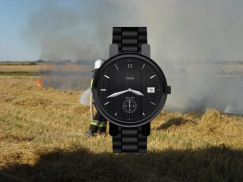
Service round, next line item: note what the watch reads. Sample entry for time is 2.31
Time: 3.42
